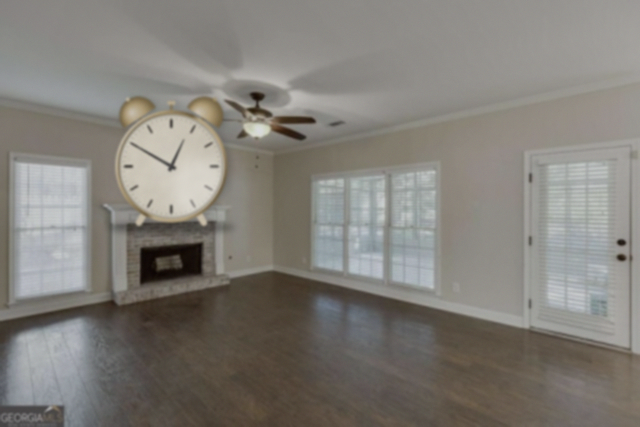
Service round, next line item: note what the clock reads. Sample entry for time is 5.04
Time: 12.50
